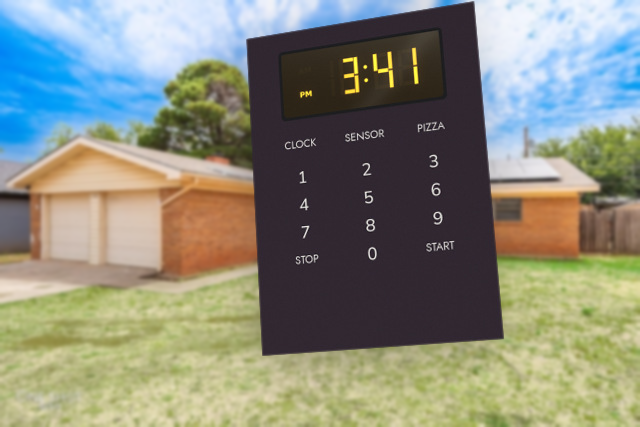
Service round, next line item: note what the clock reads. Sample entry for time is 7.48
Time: 3.41
